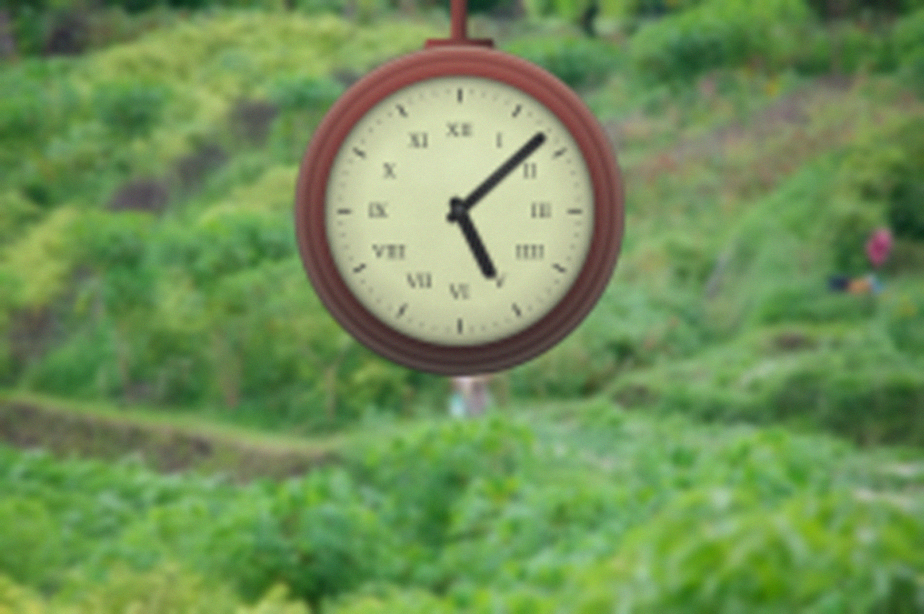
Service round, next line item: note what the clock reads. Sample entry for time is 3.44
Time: 5.08
